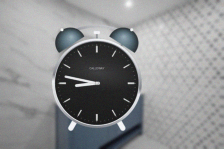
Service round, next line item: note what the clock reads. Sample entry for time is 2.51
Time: 8.47
